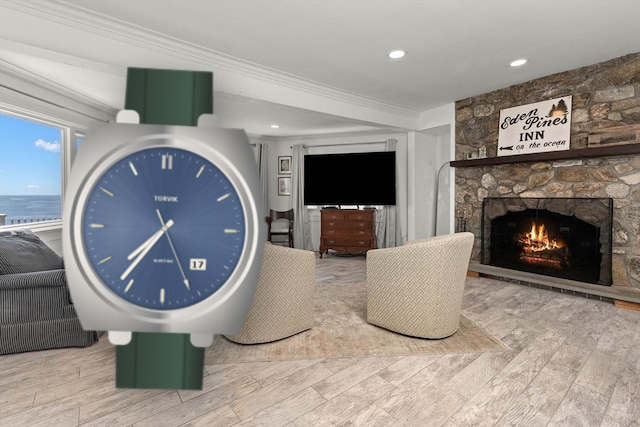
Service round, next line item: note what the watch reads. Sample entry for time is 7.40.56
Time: 7.36.26
